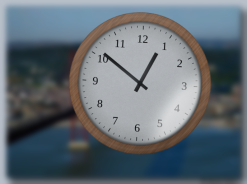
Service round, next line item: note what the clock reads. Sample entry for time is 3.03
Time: 12.51
